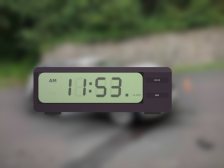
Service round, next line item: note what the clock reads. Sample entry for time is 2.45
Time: 11.53
